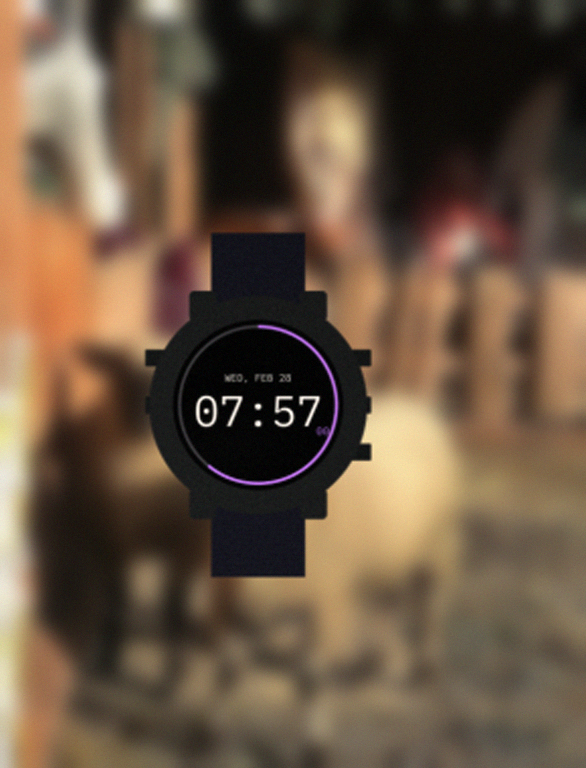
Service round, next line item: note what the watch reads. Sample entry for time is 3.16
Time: 7.57
